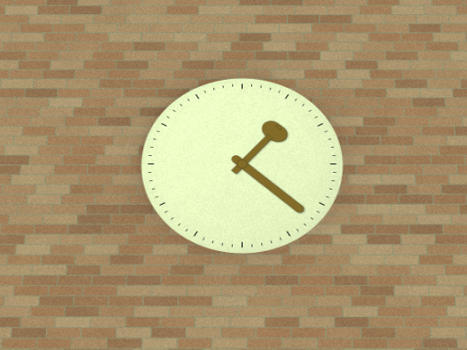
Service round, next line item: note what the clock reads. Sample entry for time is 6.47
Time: 1.22
